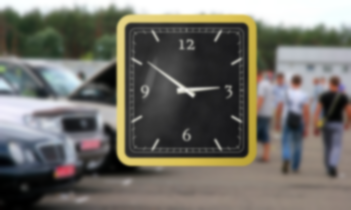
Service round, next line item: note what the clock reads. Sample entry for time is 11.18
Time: 2.51
